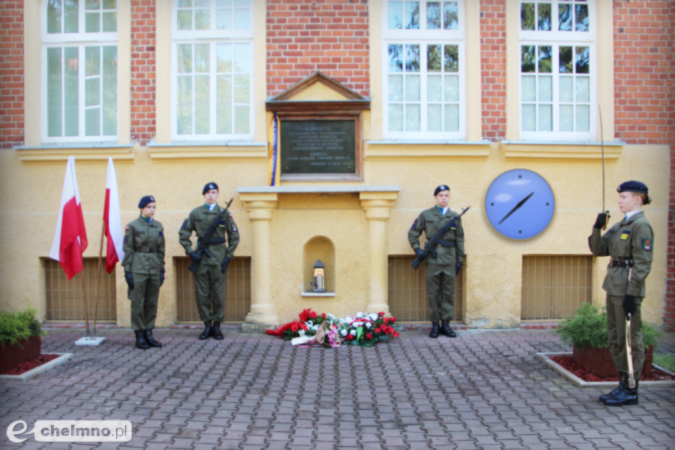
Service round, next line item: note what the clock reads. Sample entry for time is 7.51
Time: 1.38
